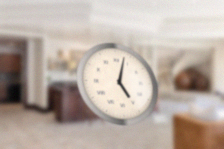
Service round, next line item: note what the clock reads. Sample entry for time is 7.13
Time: 5.03
